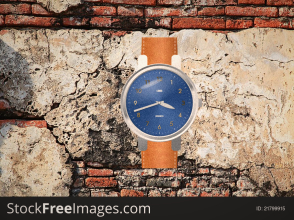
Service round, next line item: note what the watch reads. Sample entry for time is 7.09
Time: 3.42
